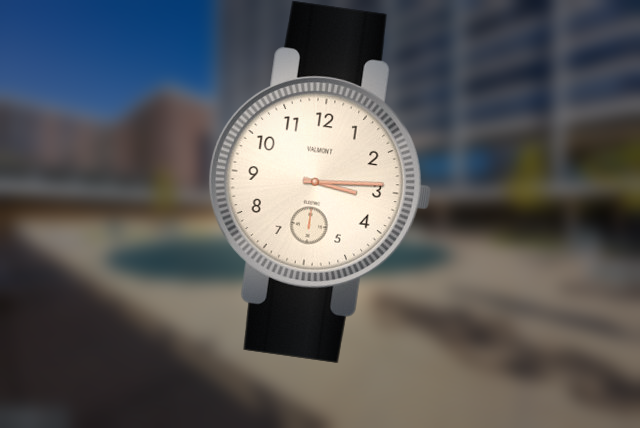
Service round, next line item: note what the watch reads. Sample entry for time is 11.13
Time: 3.14
